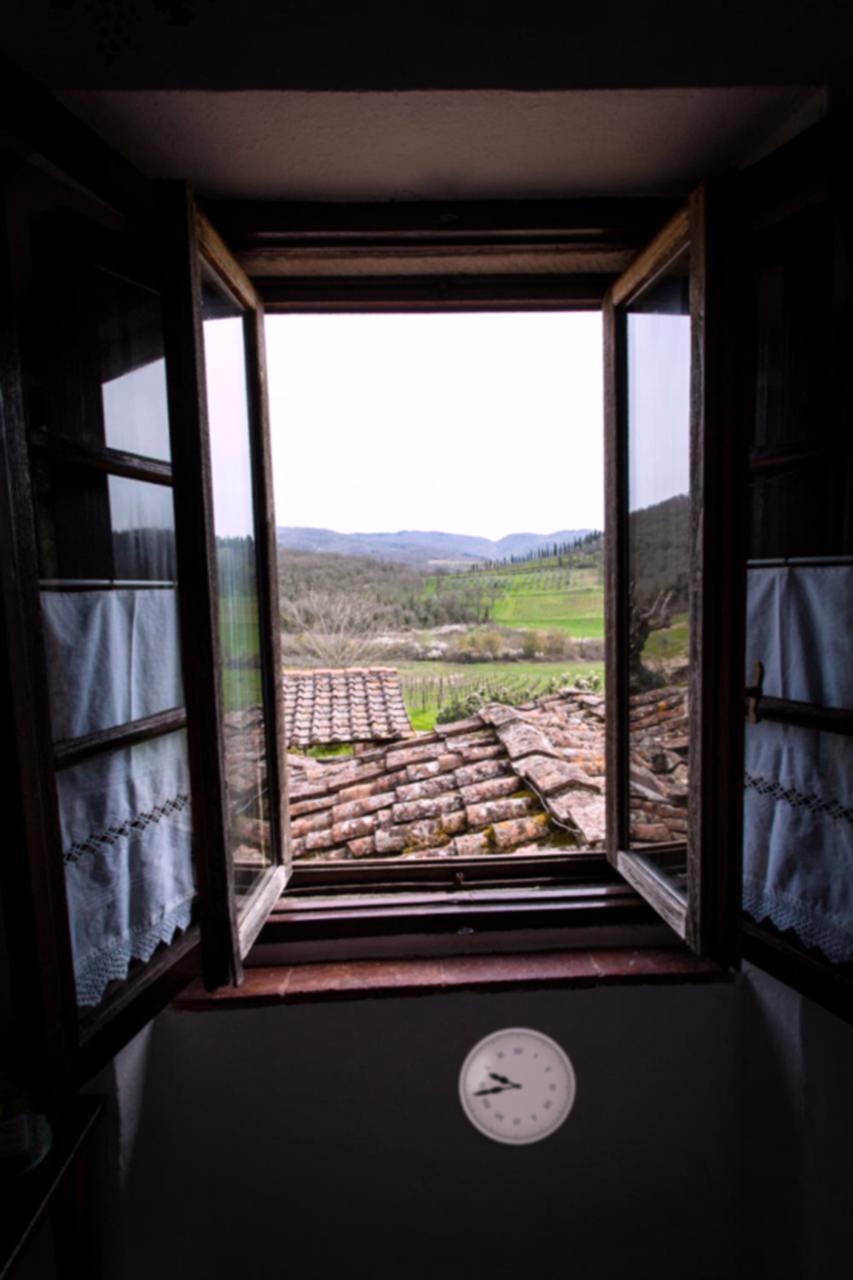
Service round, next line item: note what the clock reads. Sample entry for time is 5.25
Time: 9.43
